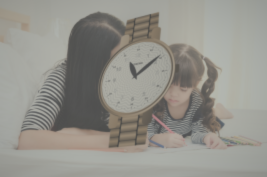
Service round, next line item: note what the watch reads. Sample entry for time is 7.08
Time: 11.09
